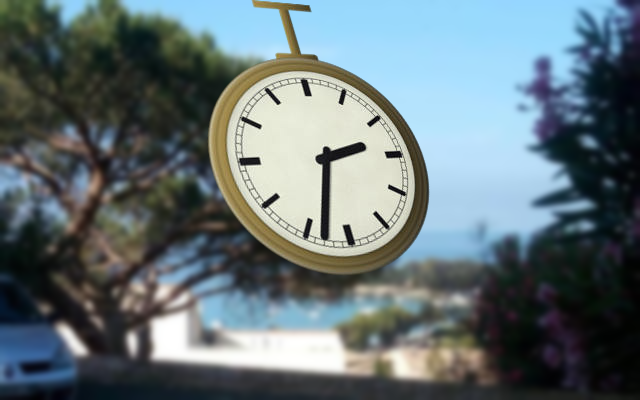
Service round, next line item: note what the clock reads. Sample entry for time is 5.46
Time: 2.33
